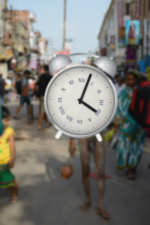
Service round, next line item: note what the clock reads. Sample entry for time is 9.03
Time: 4.03
